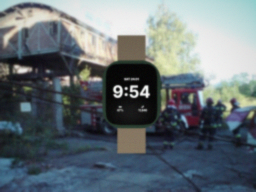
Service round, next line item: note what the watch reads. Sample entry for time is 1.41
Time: 9.54
